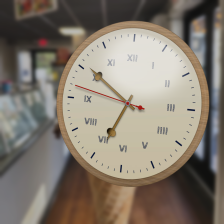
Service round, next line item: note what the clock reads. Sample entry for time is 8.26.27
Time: 6.50.47
